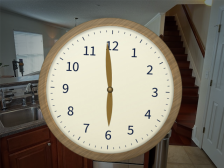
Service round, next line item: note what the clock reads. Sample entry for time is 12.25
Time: 5.59
